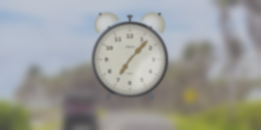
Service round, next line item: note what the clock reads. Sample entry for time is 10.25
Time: 7.07
